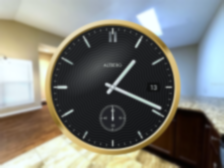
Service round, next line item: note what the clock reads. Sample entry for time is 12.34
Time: 1.19
